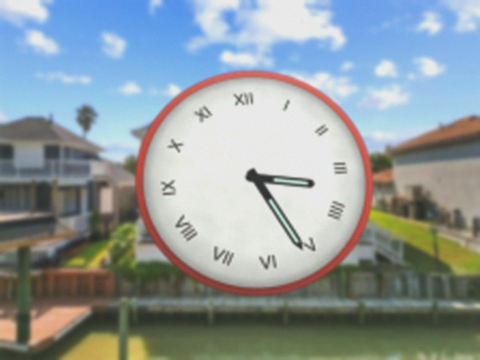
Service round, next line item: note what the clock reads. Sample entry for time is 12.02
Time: 3.26
